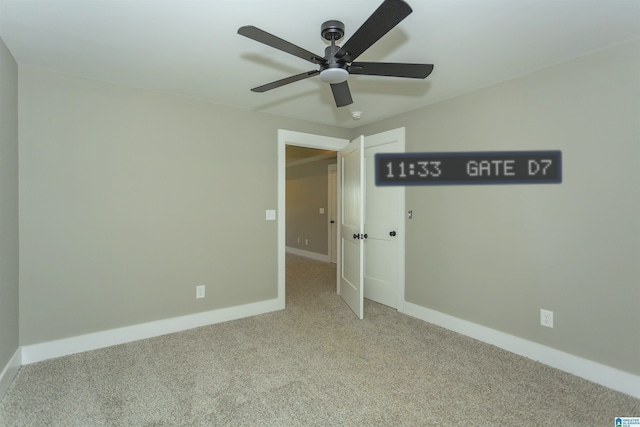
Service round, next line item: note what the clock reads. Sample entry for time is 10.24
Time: 11.33
